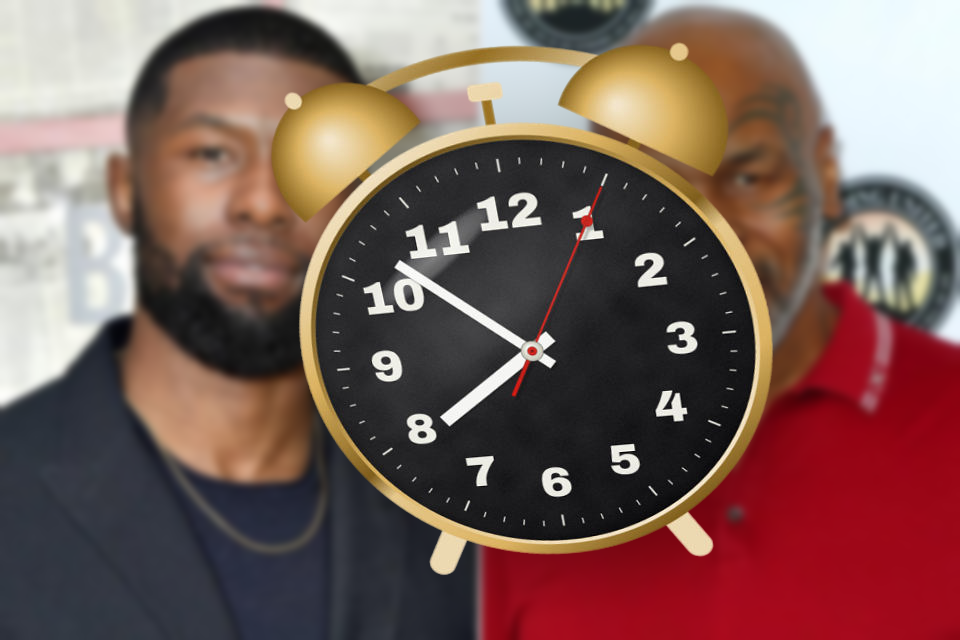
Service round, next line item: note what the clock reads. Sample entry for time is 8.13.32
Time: 7.52.05
